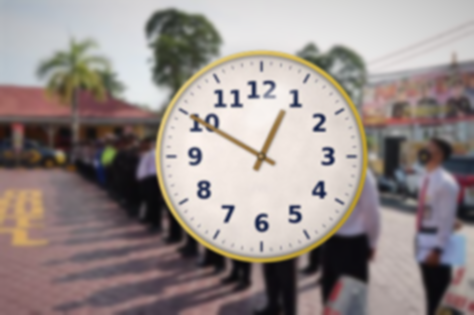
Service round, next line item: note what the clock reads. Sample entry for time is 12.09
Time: 12.50
